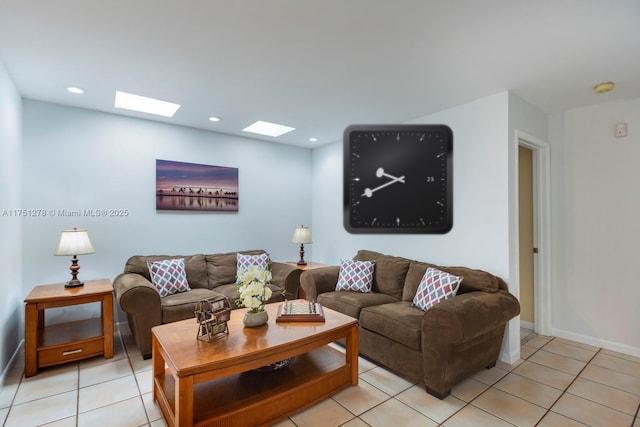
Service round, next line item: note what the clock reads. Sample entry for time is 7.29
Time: 9.41
